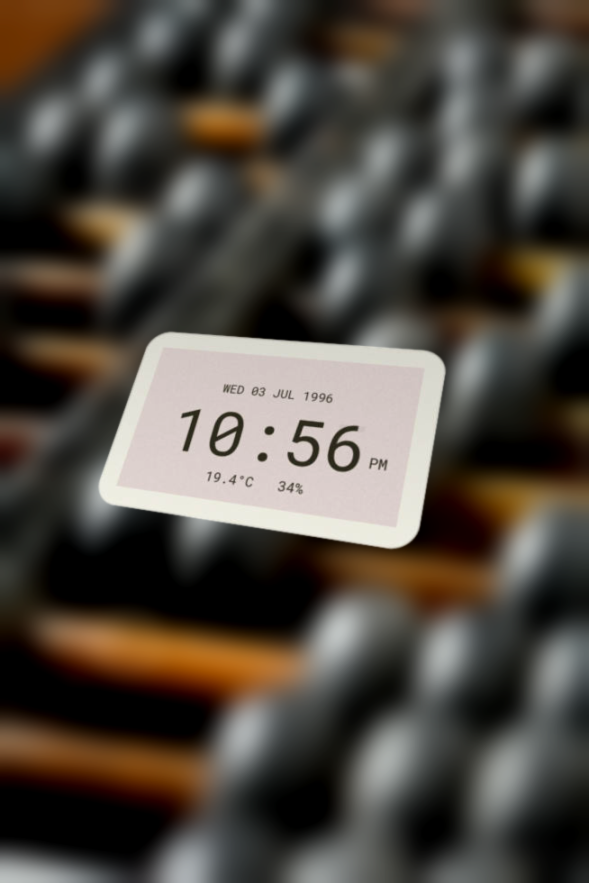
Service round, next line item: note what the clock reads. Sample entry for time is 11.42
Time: 10.56
